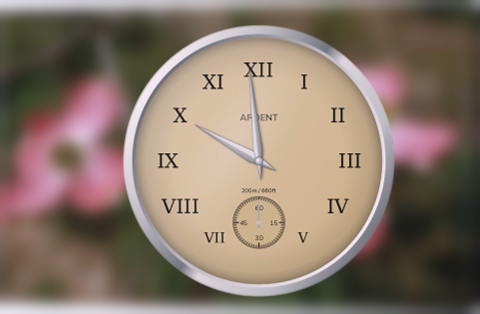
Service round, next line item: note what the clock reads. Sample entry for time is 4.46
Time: 9.59
